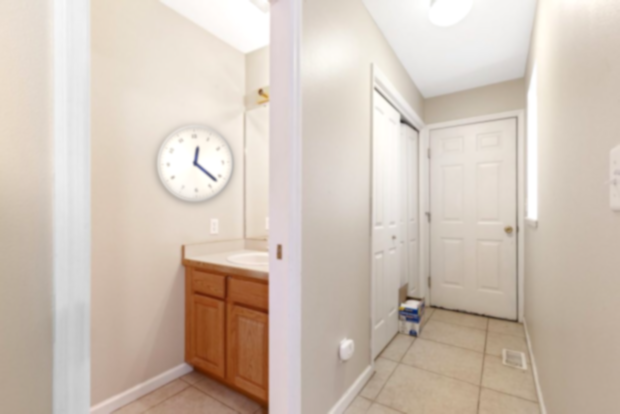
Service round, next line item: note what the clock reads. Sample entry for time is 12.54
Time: 12.22
